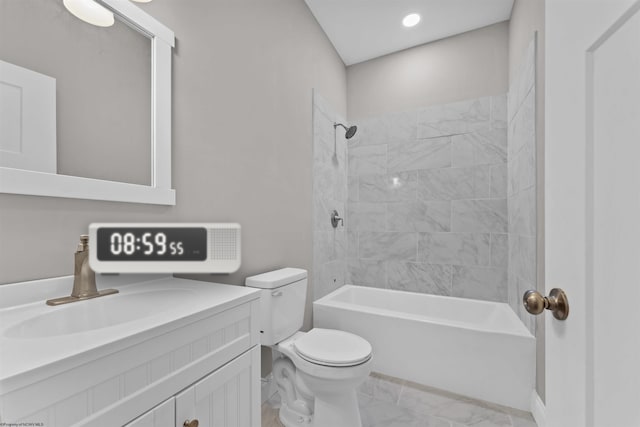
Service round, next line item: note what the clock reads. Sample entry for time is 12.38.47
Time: 8.59.55
